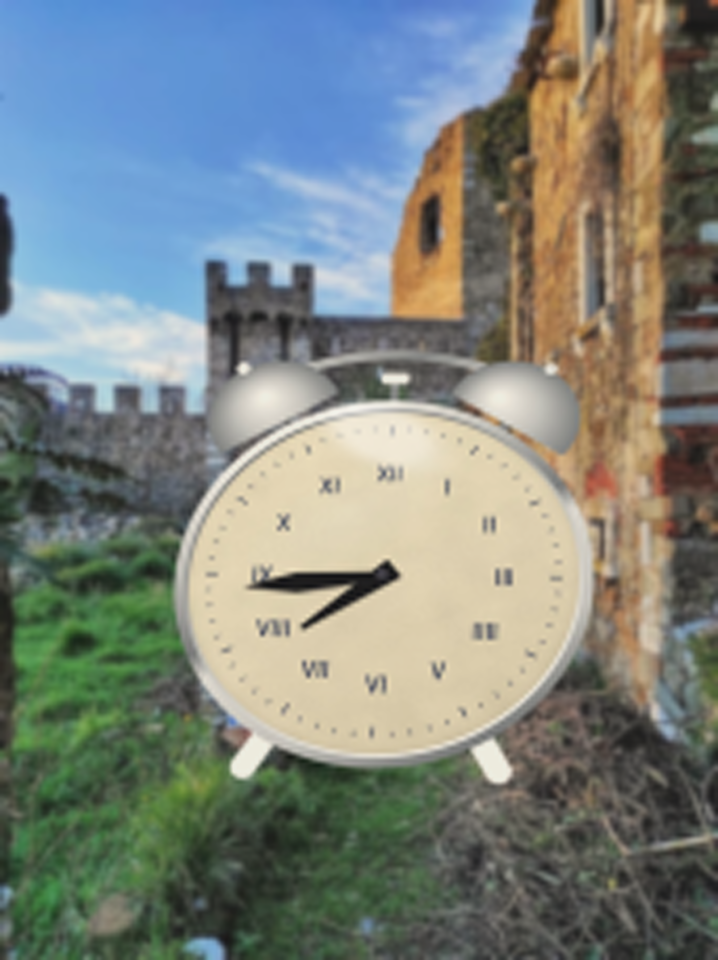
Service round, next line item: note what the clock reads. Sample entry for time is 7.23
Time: 7.44
